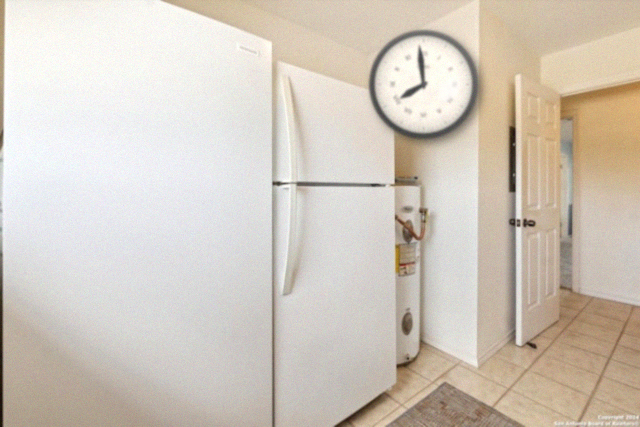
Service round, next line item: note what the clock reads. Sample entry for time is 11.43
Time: 7.59
